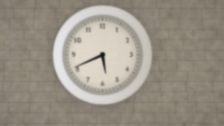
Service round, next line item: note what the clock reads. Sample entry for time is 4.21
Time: 5.41
